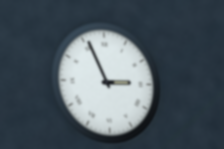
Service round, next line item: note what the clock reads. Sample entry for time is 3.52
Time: 2.56
